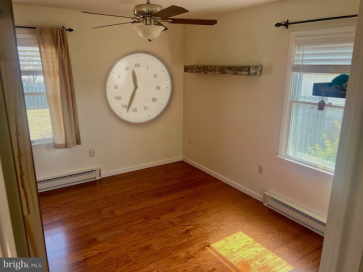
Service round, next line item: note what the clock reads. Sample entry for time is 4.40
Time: 11.33
